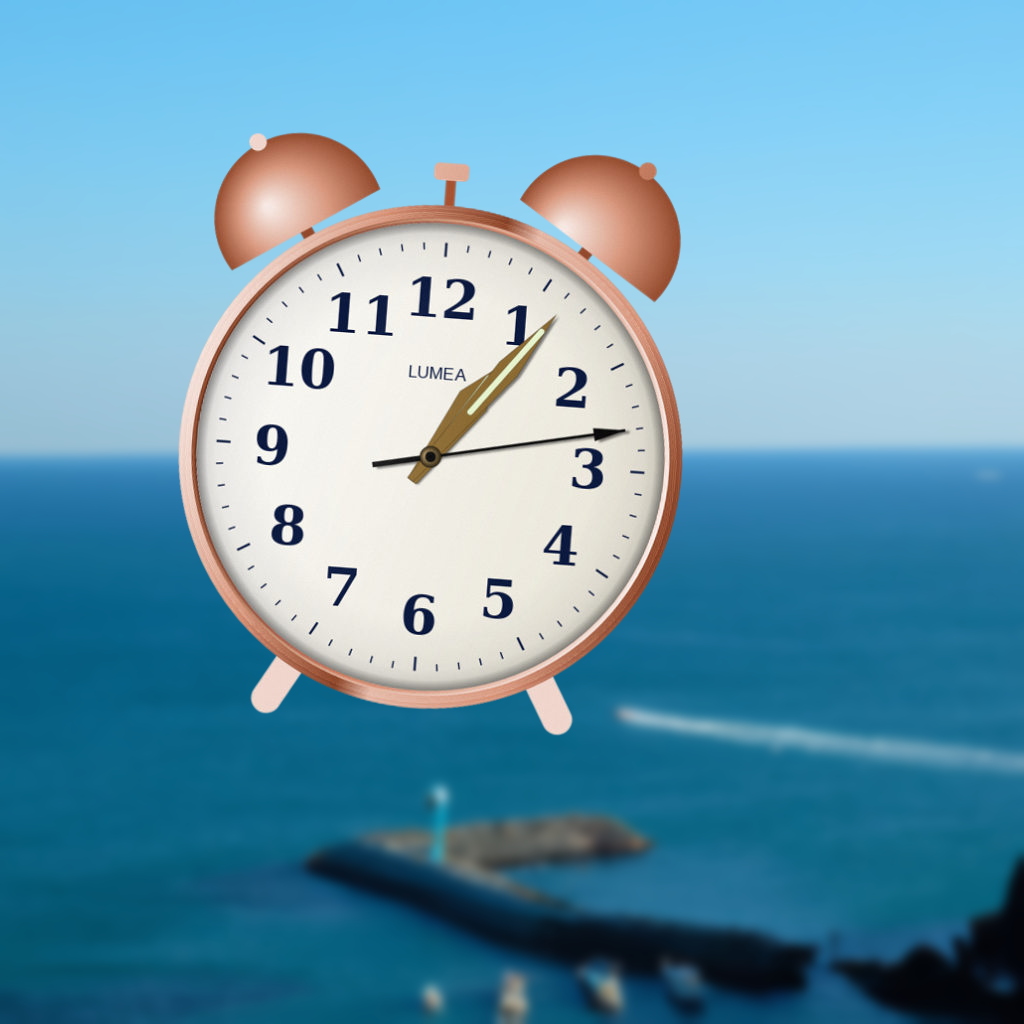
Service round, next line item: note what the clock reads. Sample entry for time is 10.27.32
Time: 1.06.13
